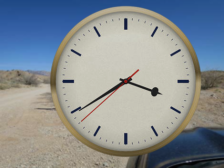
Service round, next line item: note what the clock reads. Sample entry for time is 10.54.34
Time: 3.39.38
